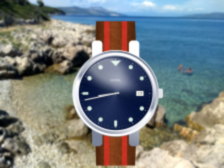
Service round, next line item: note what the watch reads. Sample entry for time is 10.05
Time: 8.43
